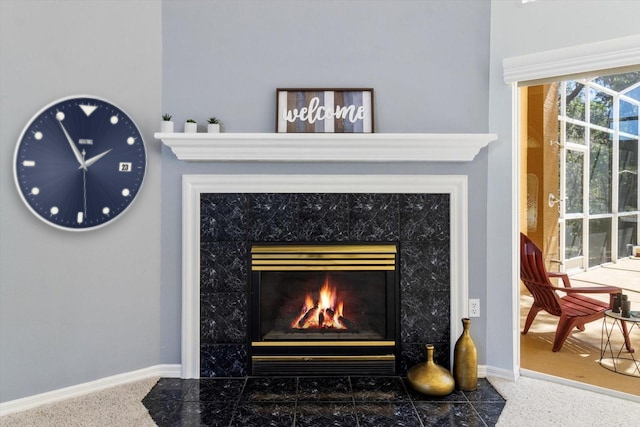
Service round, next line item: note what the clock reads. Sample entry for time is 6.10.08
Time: 1.54.29
